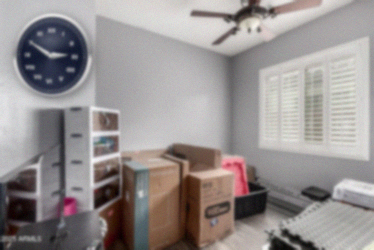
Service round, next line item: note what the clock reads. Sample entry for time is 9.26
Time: 2.50
